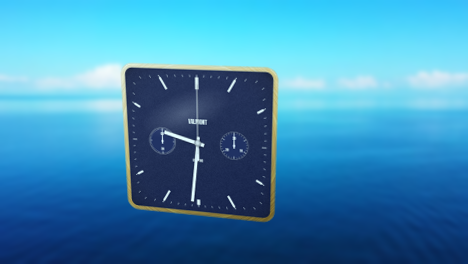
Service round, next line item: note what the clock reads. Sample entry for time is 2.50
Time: 9.31
